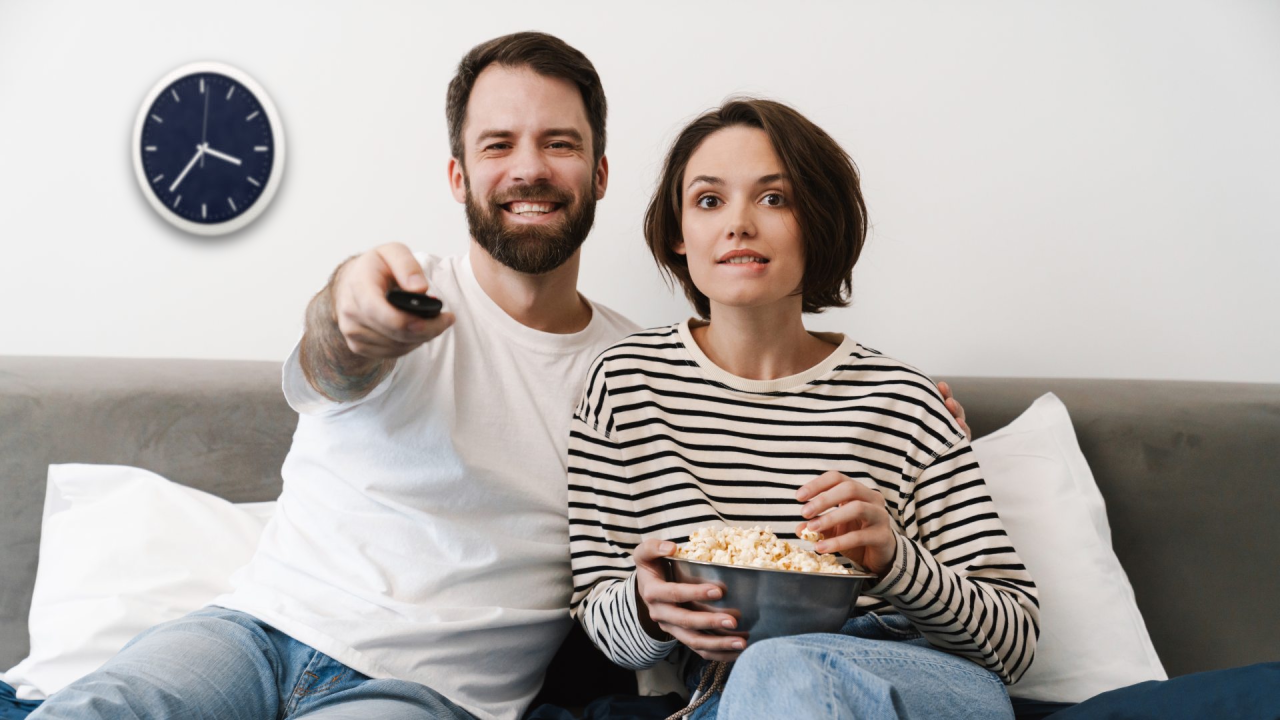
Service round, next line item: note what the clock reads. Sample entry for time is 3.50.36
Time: 3.37.01
